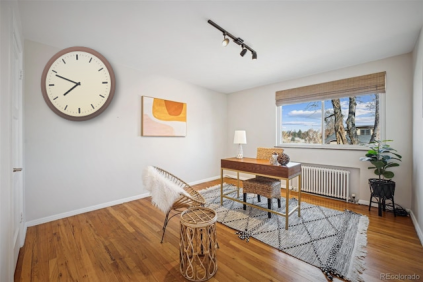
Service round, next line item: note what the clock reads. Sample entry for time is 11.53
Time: 7.49
